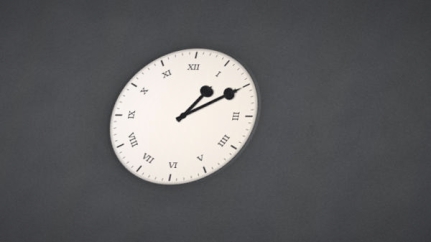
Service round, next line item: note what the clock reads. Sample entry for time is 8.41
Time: 1.10
